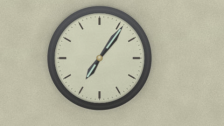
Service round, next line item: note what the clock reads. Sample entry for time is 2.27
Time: 7.06
